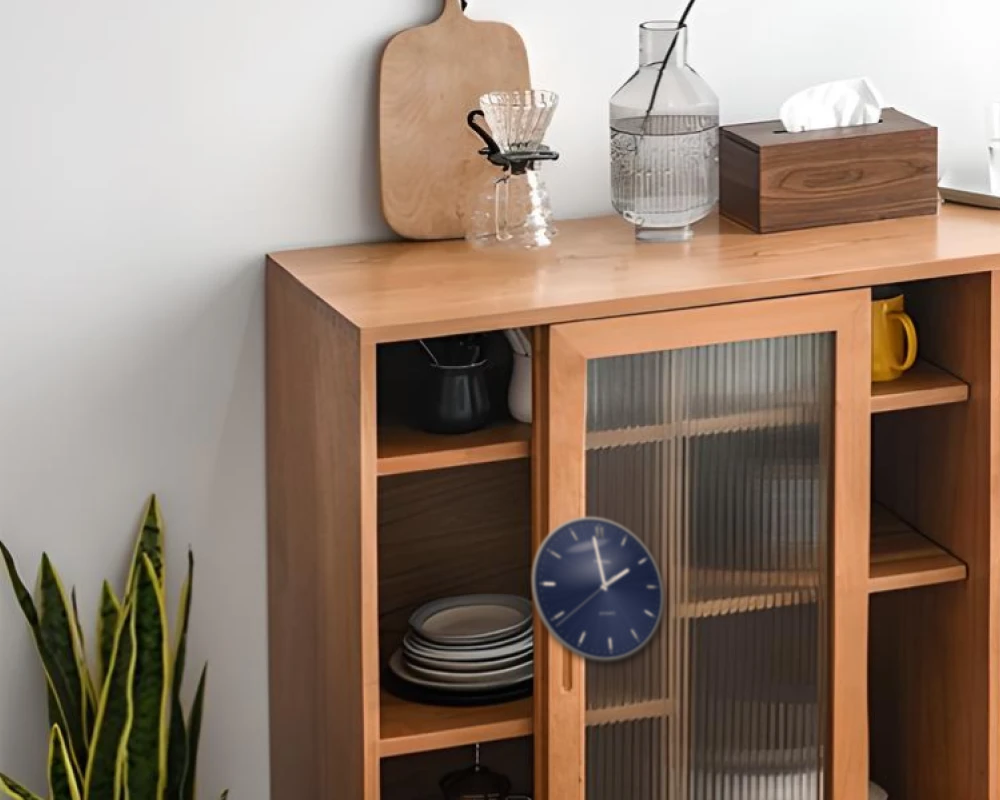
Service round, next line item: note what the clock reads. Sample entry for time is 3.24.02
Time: 1.58.39
